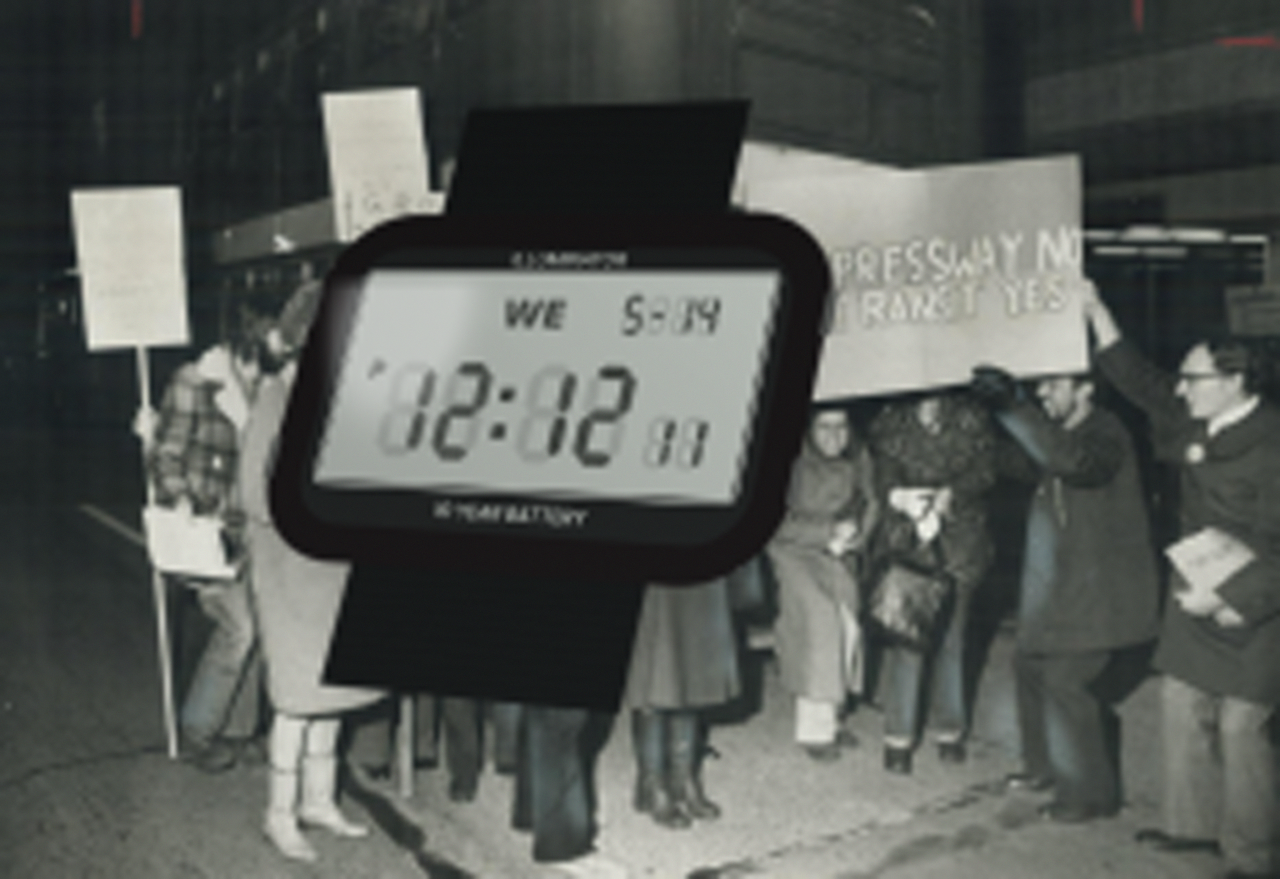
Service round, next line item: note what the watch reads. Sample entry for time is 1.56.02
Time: 12.12.11
